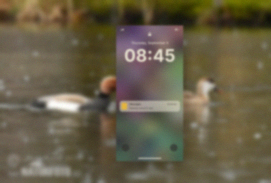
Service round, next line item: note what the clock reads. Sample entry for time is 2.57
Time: 8.45
